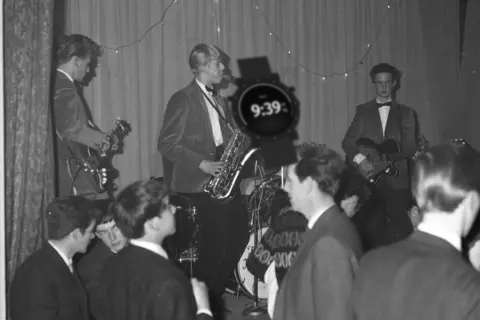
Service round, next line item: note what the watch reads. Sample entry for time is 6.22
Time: 9.39
